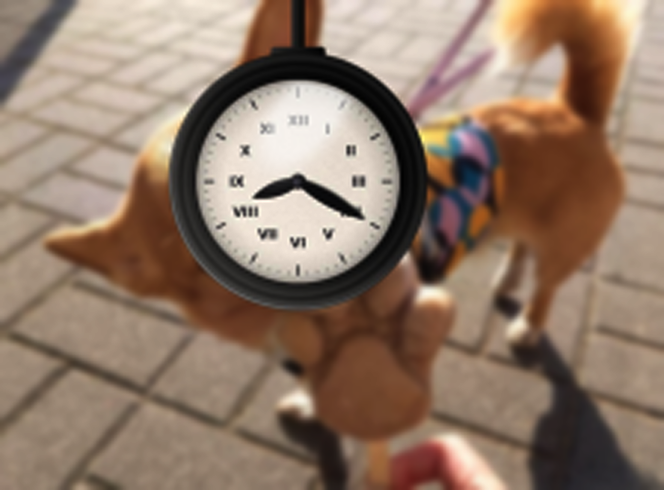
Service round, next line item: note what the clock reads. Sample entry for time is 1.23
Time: 8.20
